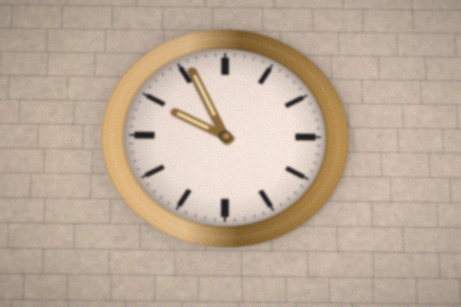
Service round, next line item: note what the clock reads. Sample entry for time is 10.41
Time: 9.56
